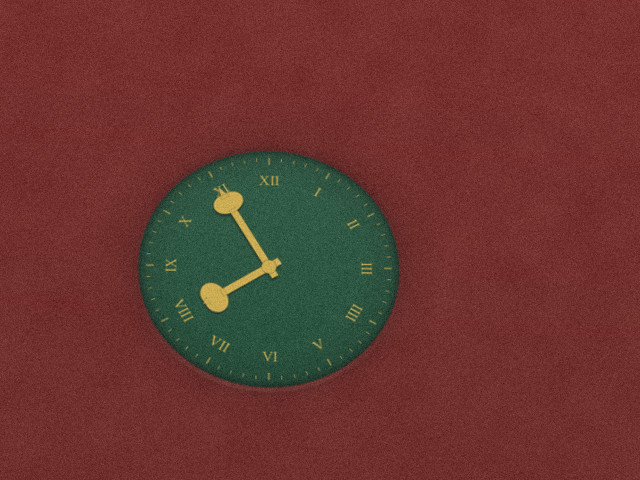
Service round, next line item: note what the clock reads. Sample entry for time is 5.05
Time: 7.55
